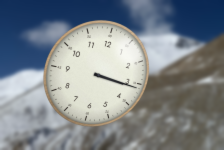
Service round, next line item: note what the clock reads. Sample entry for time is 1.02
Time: 3.16
